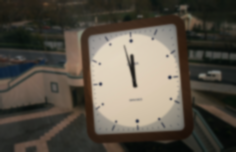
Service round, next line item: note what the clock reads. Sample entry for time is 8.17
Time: 11.58
